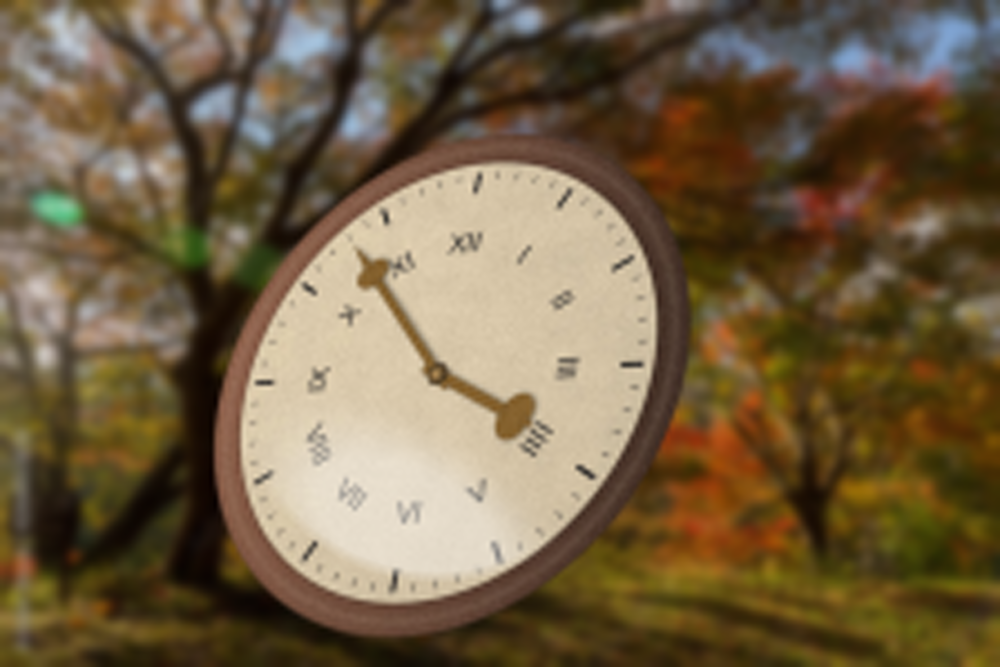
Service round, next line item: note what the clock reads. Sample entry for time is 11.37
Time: 3.53
